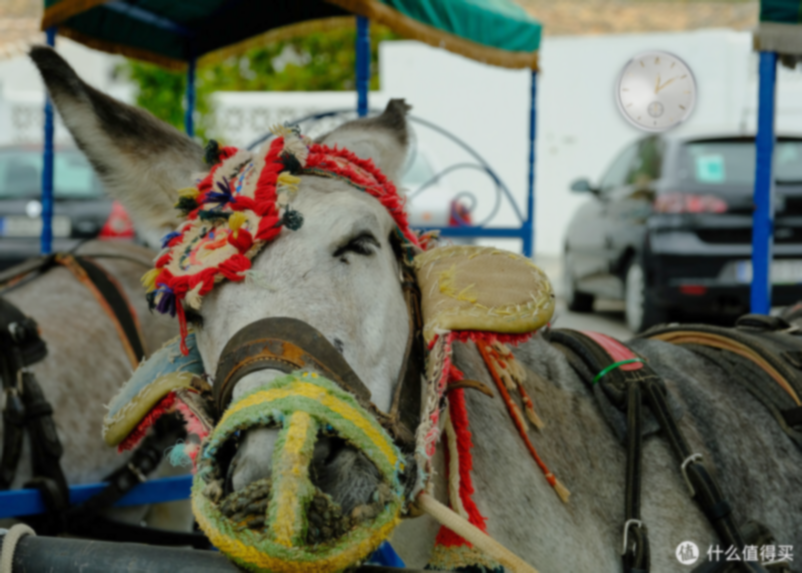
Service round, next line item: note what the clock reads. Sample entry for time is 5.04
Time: 12.09
